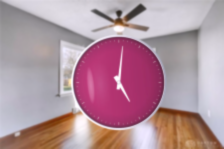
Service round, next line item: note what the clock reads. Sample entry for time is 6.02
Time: 5.01
